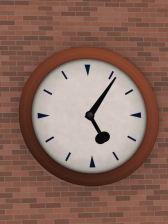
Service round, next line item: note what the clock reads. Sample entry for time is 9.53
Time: 5.06
